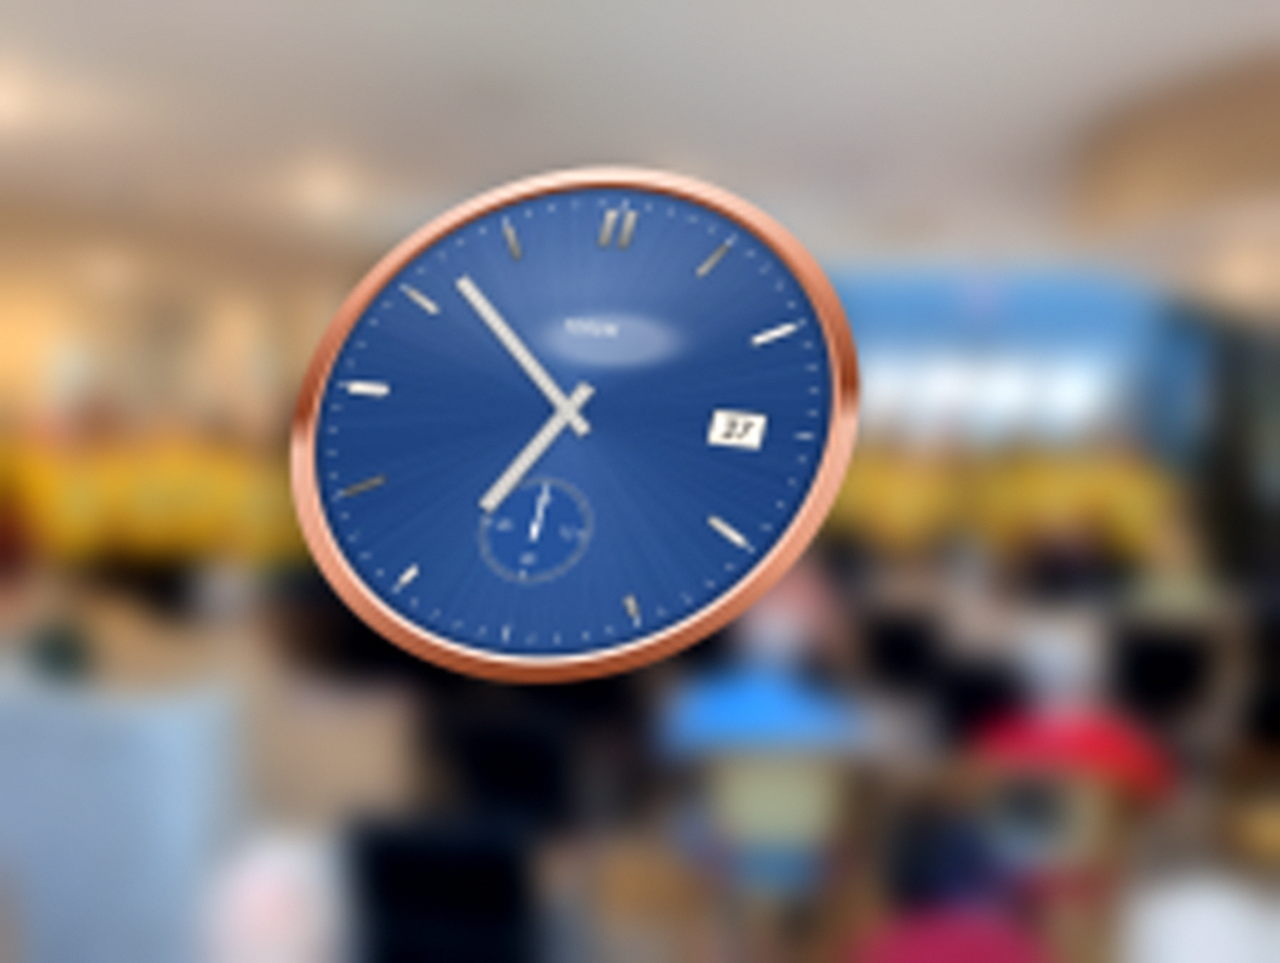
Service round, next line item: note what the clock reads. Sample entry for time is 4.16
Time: 6.52
